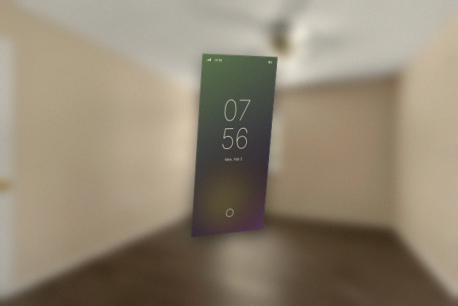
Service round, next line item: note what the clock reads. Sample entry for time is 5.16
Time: 7.56
